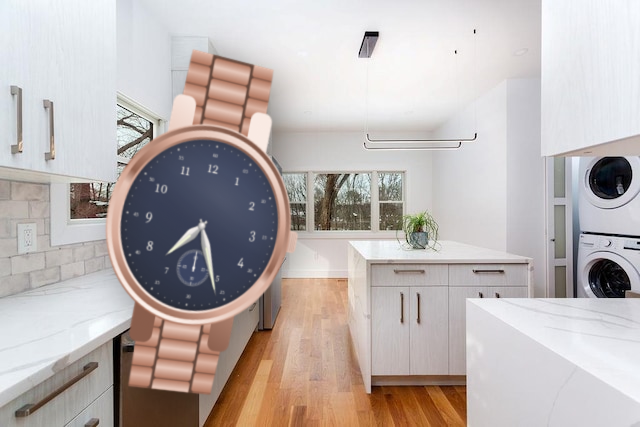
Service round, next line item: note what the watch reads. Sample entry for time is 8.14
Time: 7.26
